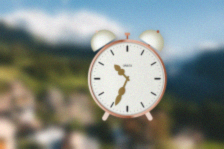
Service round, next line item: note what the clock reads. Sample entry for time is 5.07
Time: 10.34
